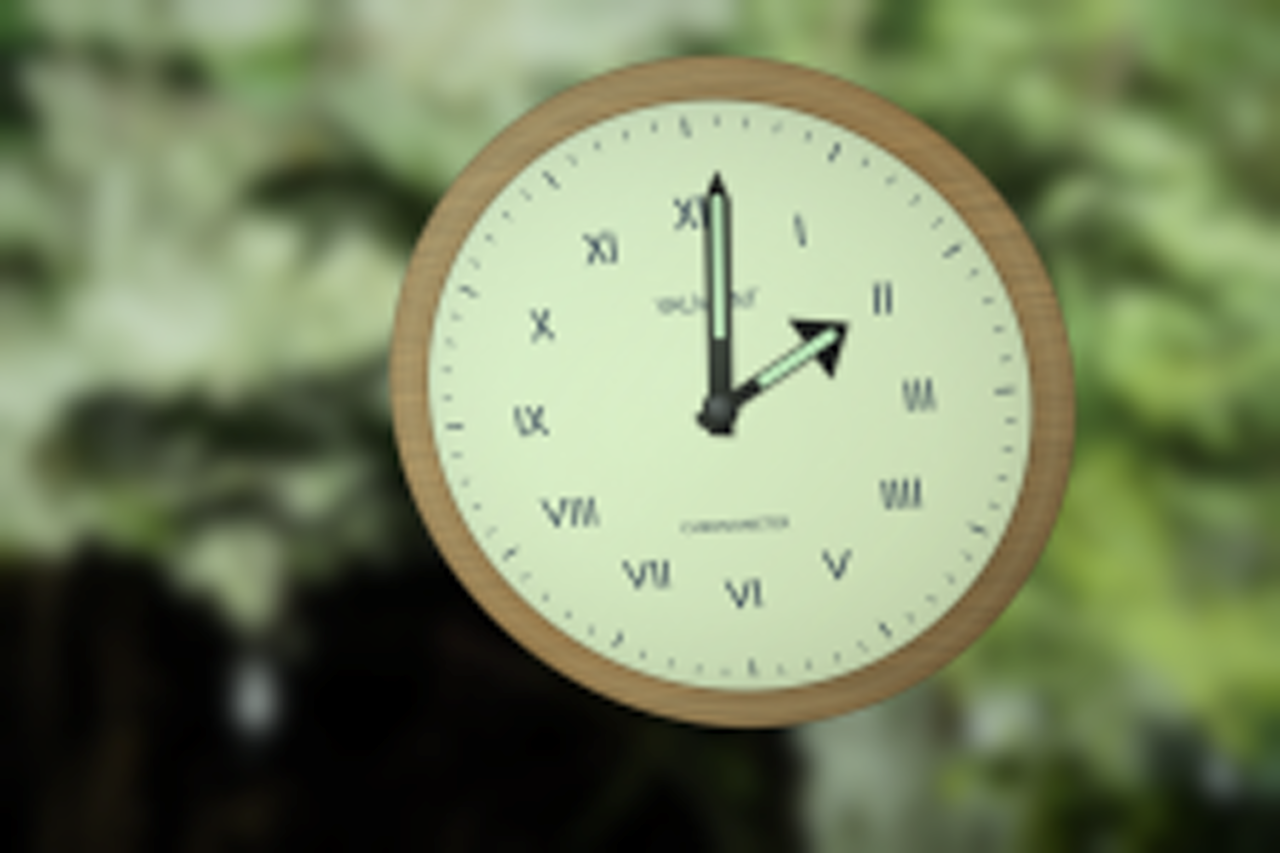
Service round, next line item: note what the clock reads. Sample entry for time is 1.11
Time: 2.01
